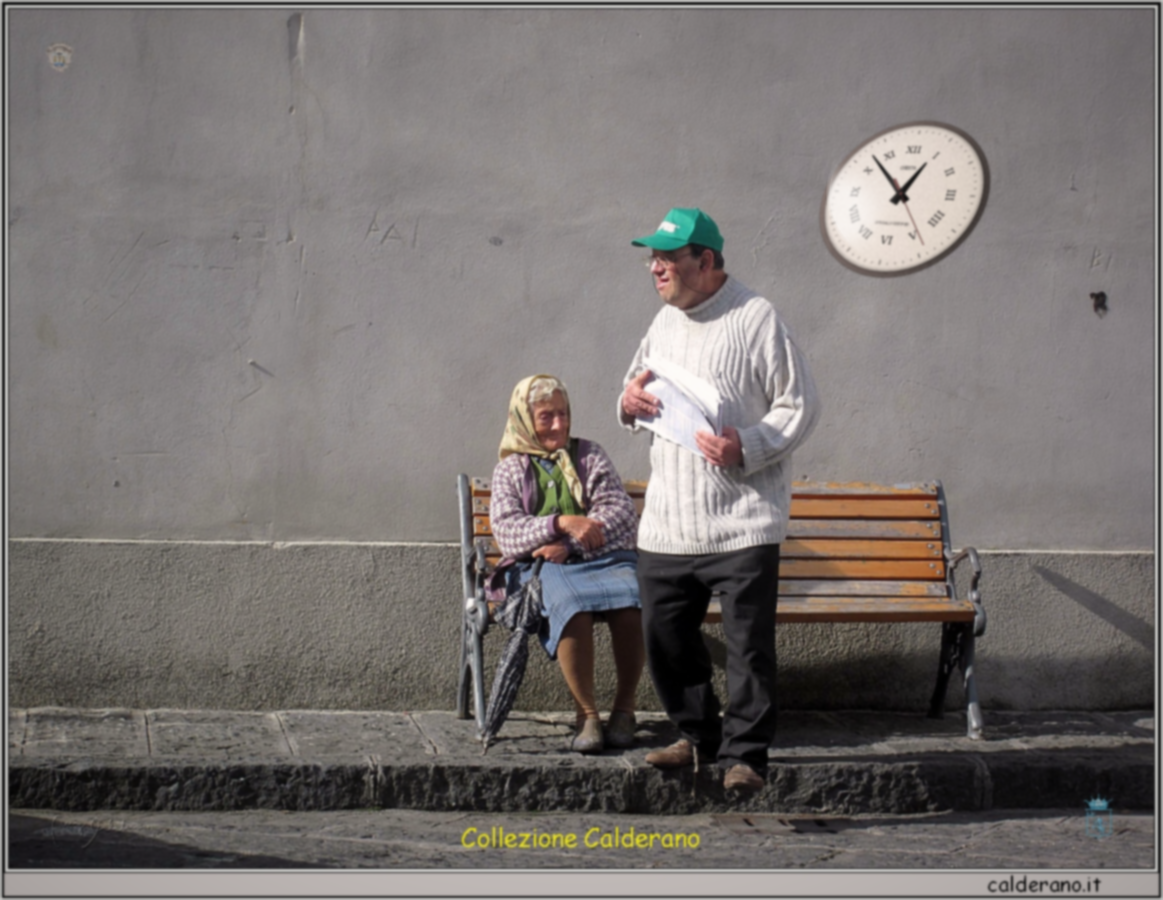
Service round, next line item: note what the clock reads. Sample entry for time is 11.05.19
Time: 12.52.24
